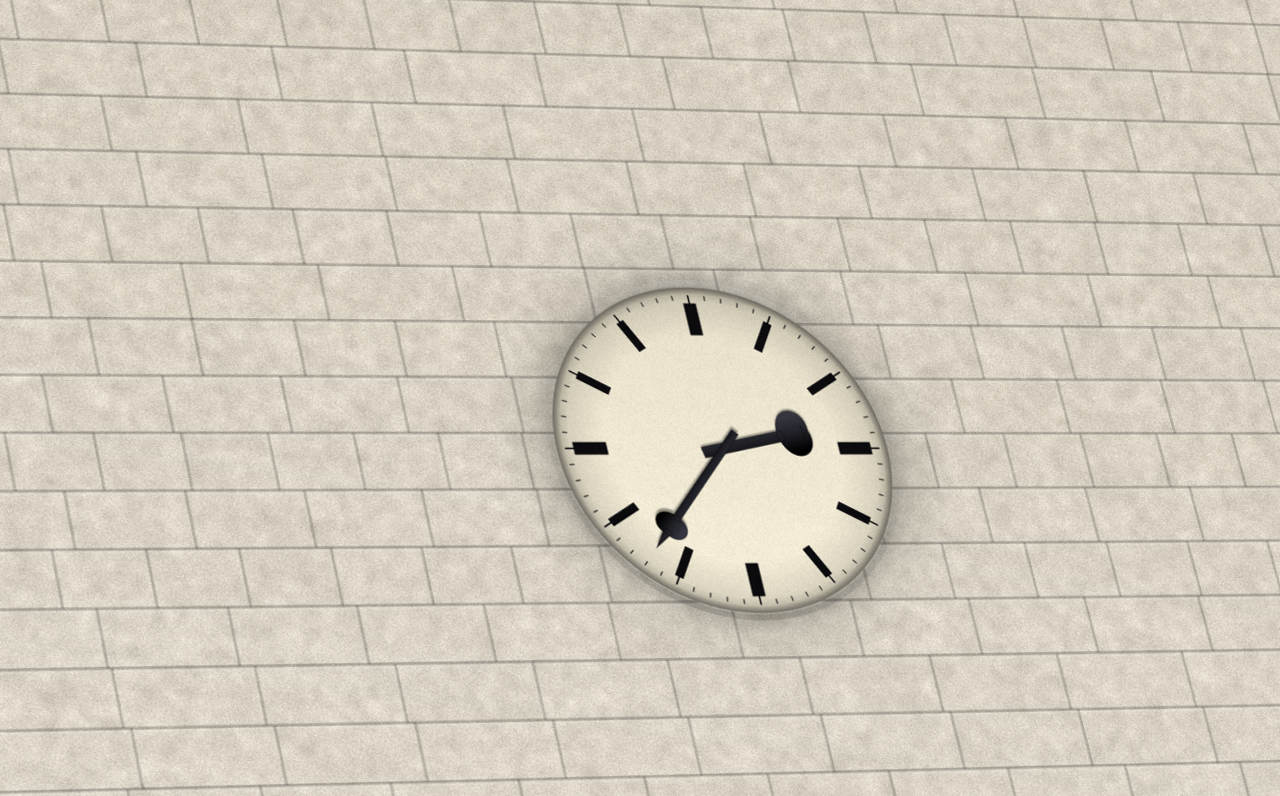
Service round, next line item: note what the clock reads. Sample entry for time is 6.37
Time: 2.37
